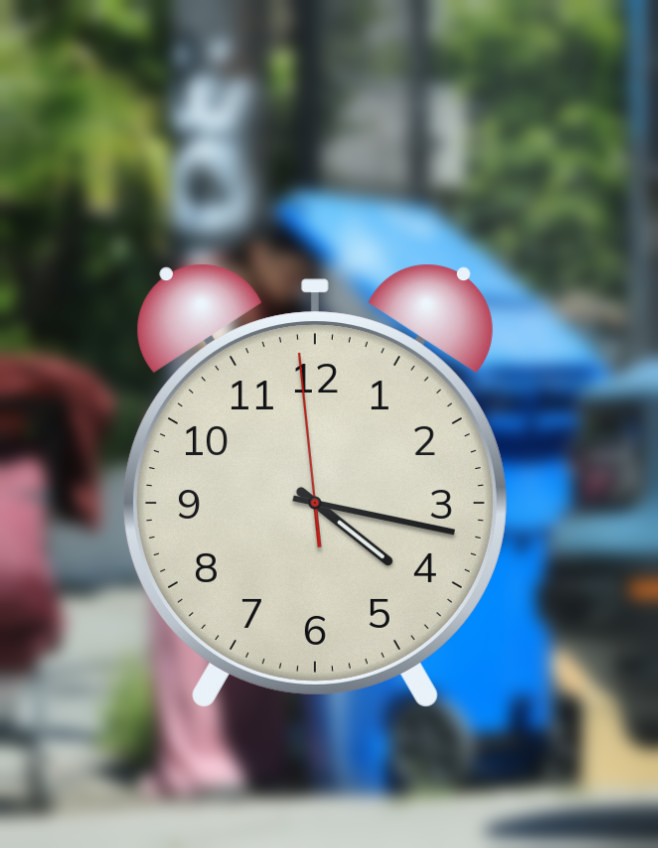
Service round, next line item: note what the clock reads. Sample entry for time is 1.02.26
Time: 4.16.59
